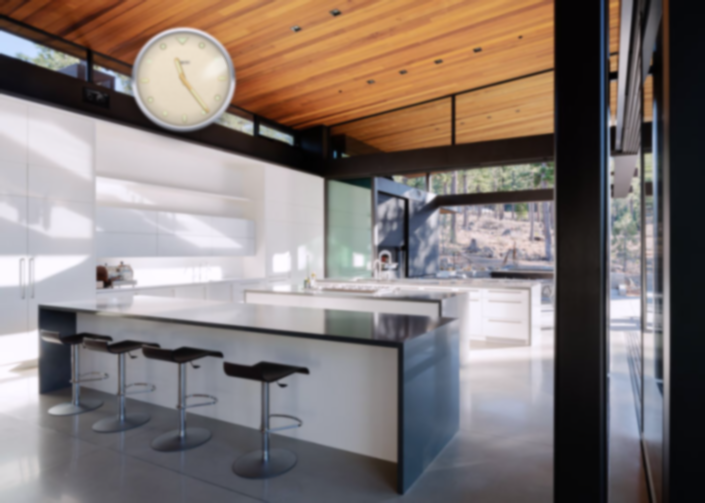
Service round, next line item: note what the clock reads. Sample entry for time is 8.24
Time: 11.24
